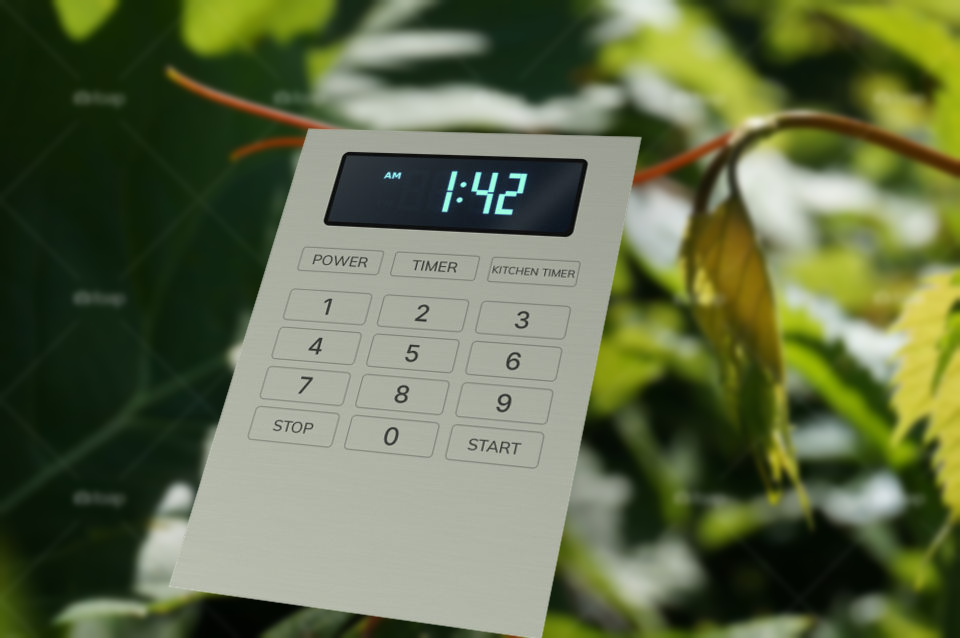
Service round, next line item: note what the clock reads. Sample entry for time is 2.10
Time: 1.42
